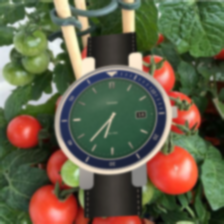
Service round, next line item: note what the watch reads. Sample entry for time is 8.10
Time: 6.37
